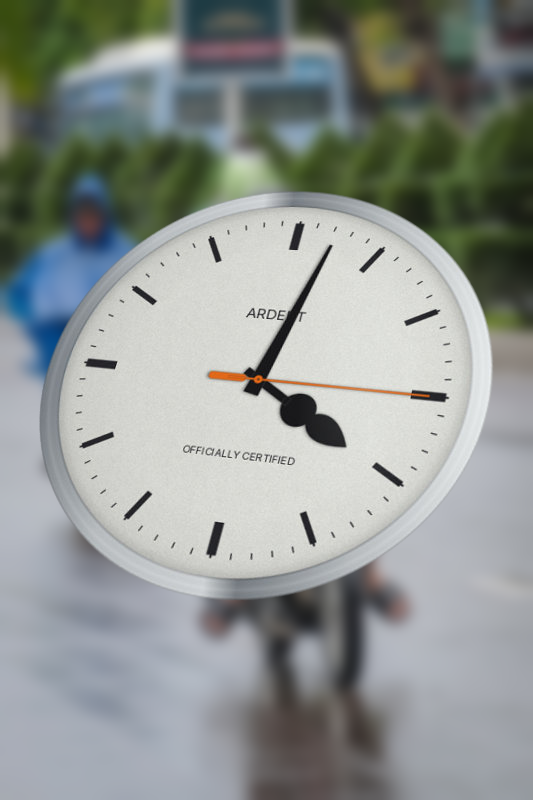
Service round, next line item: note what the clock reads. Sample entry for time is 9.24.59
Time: 4.02.15
